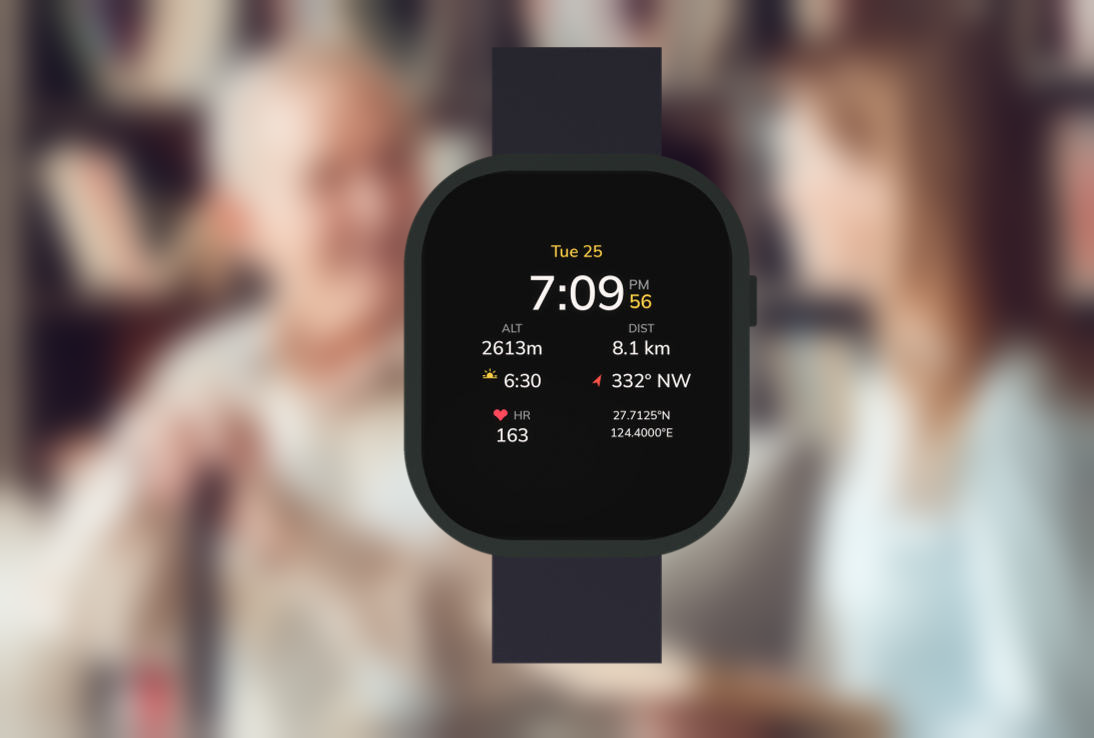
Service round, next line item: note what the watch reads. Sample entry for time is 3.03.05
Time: 7.09.56
